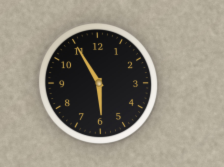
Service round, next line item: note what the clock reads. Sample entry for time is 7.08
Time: 5.55
